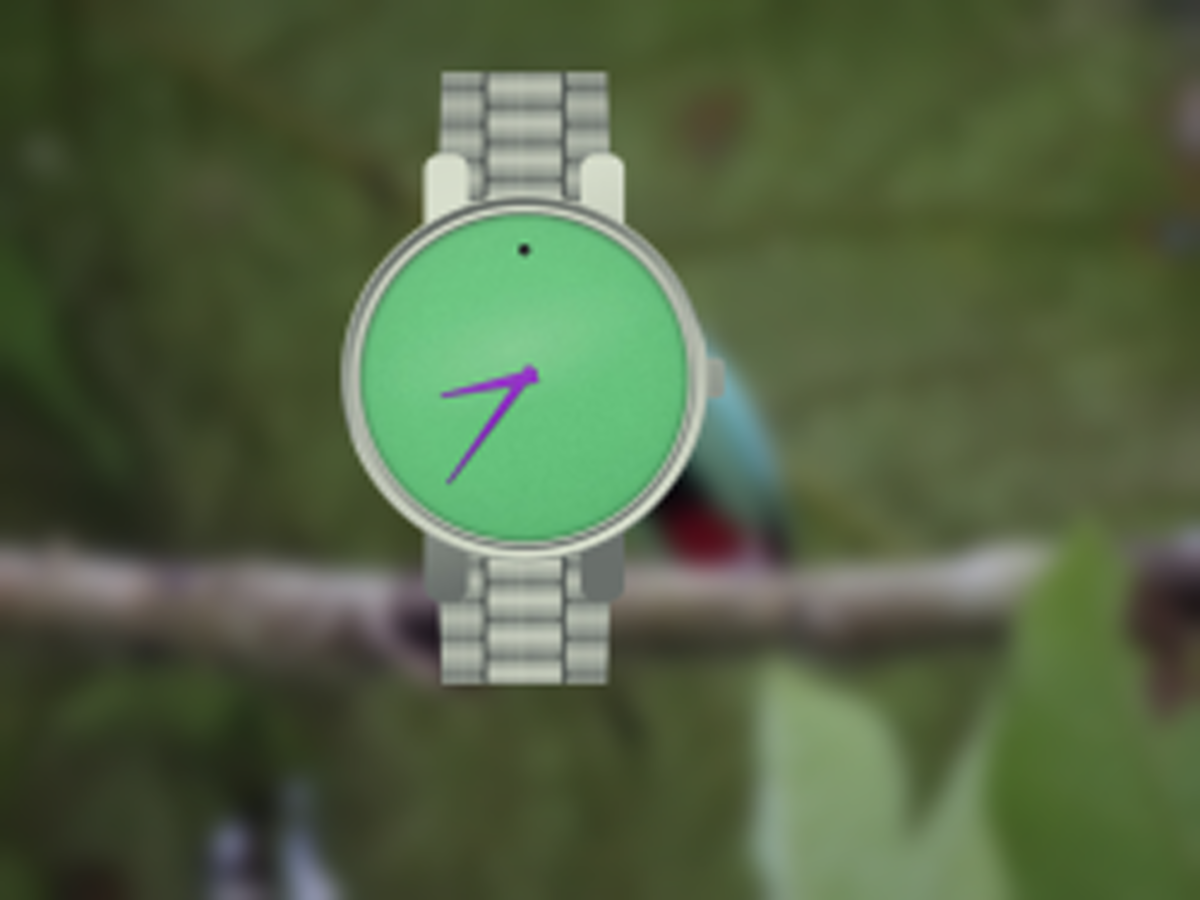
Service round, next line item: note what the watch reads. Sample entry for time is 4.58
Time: 8.36
